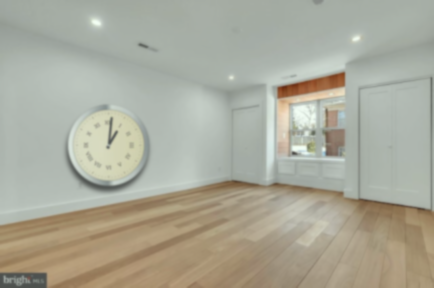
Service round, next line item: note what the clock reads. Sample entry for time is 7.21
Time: 1.01
